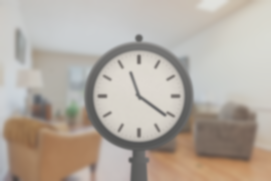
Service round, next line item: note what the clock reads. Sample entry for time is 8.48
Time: 11.21
